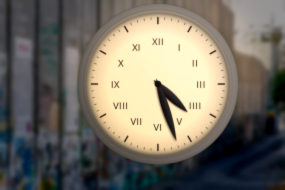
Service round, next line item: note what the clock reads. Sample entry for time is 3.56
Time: 4.27
